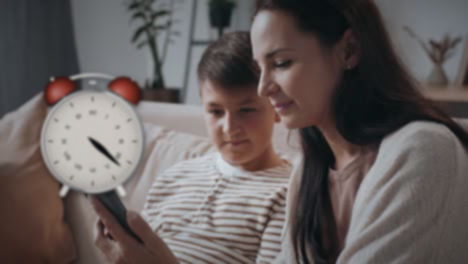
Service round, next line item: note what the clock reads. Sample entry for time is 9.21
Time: 4.22
